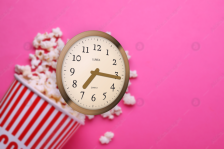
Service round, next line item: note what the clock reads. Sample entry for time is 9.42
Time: 7.16
